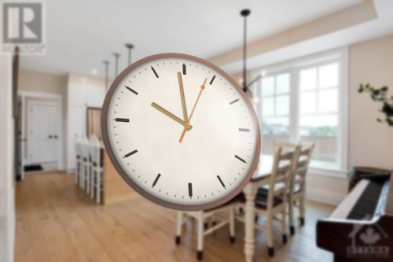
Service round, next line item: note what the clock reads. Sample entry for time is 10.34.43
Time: 9.59.04
